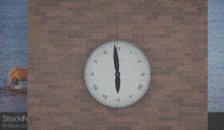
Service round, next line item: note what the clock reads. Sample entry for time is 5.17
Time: 5.59
